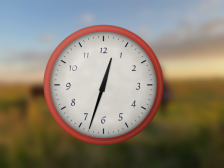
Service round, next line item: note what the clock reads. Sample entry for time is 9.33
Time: 12.33
